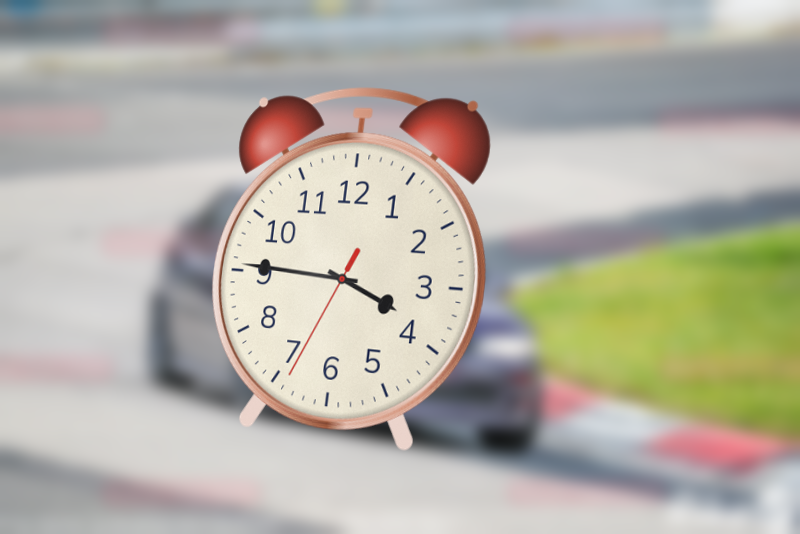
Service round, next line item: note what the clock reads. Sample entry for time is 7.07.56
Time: 3.45.34
